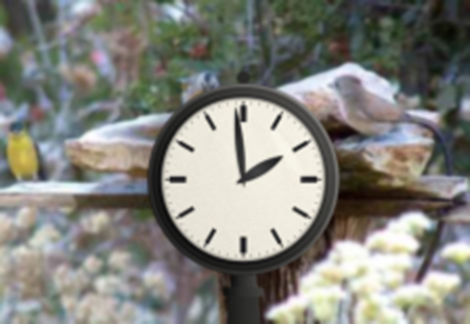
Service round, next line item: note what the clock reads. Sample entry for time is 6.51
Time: 1.59
